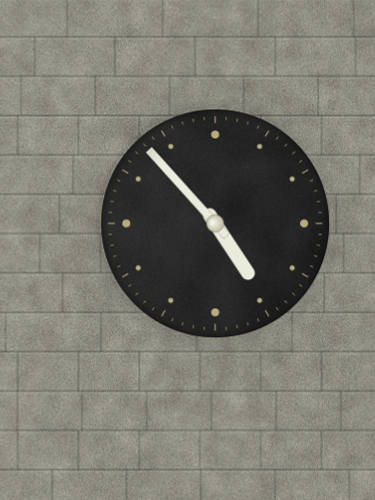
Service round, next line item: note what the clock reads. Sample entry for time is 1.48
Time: 4.53
